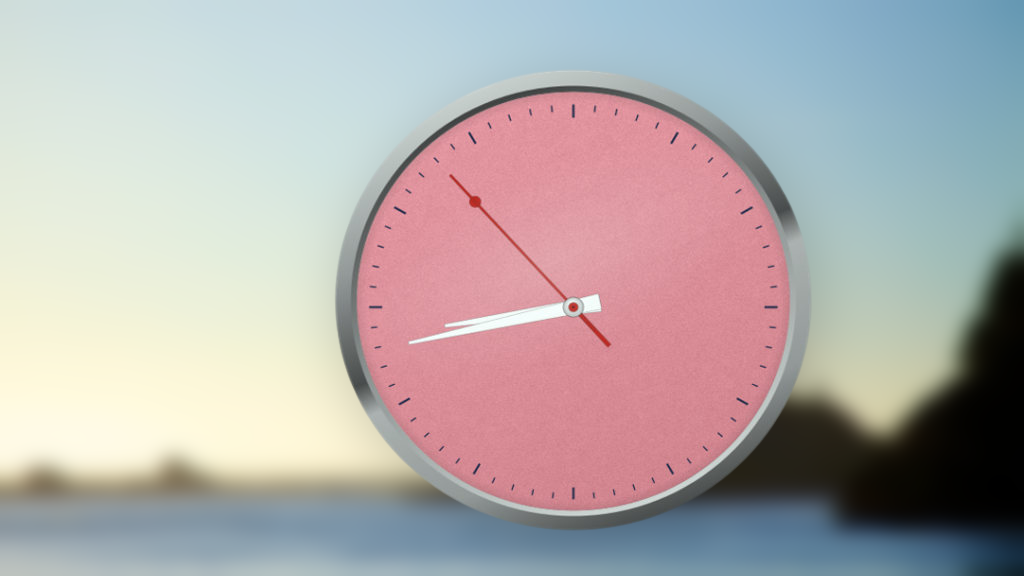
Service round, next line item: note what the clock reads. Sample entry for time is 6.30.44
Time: 8.42.53
